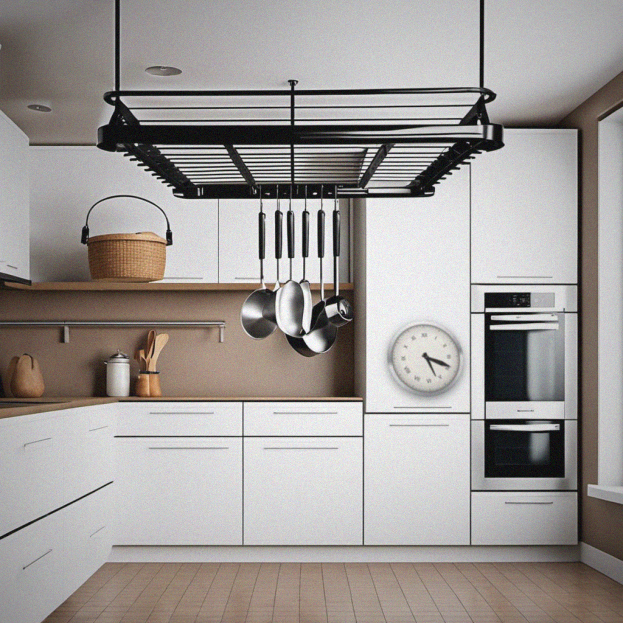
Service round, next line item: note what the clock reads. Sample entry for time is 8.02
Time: 5.19
